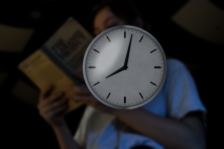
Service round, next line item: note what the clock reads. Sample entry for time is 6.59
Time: 8.02
